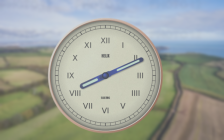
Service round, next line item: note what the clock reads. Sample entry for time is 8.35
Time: 8.11
